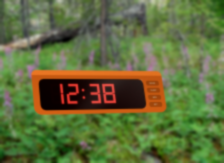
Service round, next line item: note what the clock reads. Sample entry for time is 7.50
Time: 12.38
